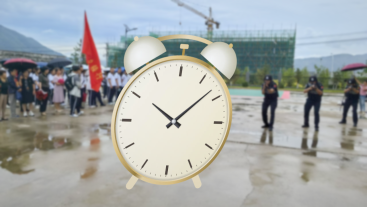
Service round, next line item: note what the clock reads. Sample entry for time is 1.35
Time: 10.08
